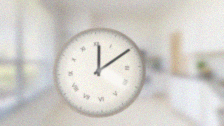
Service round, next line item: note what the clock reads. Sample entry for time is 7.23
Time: 12.10
